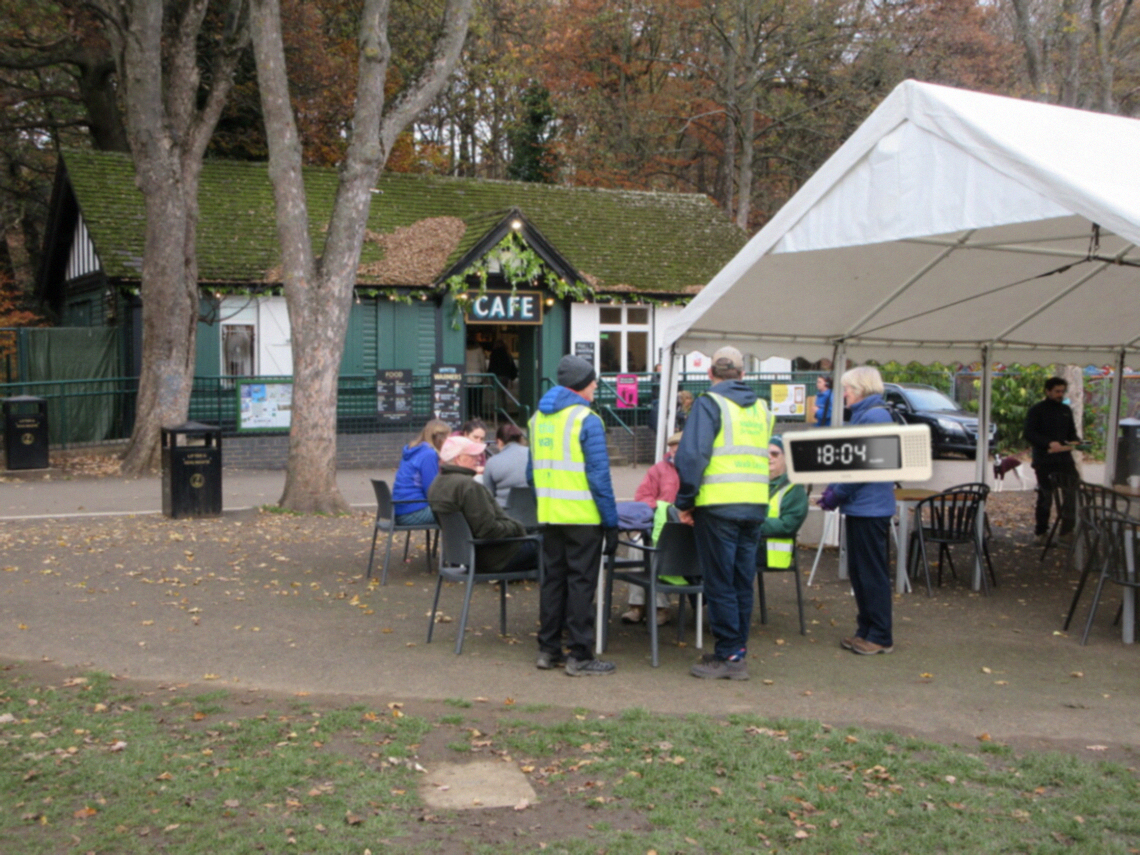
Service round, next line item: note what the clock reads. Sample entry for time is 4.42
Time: 18.04
